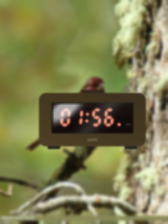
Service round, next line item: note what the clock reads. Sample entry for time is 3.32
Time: 1.56
